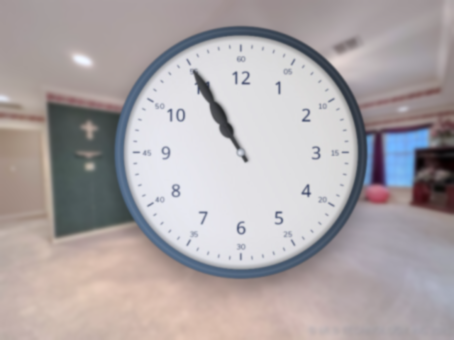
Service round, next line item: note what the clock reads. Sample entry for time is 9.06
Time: 10.55
